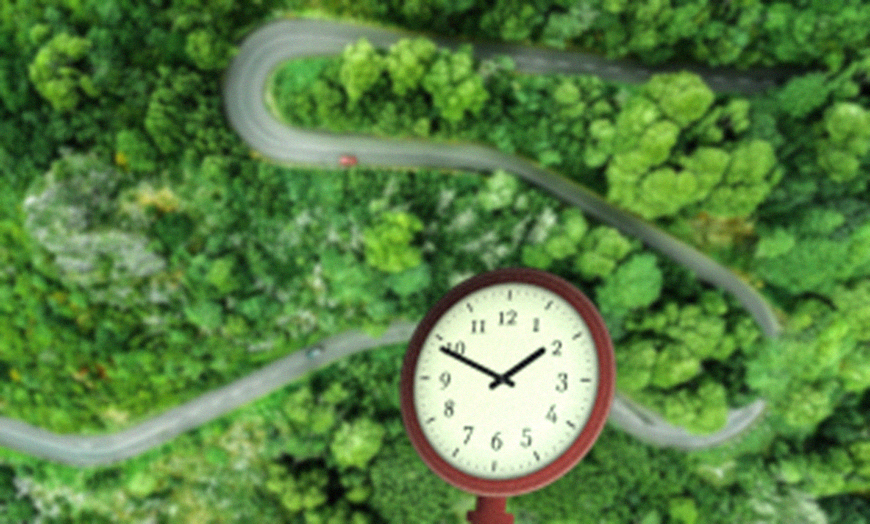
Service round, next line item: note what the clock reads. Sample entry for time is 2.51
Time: 1.49
